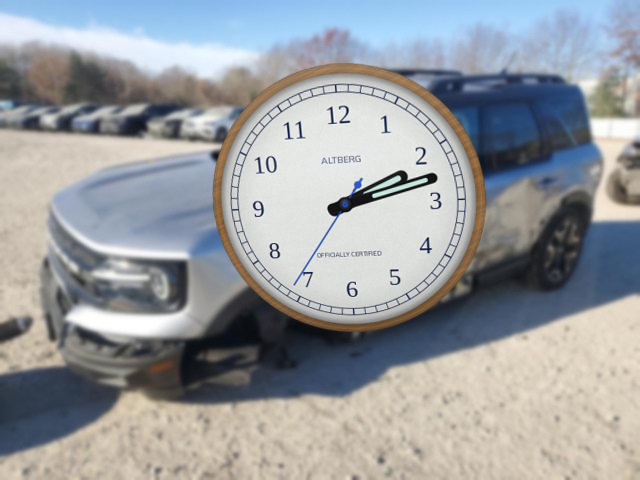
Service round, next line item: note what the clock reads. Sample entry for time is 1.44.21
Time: 2.12.36
